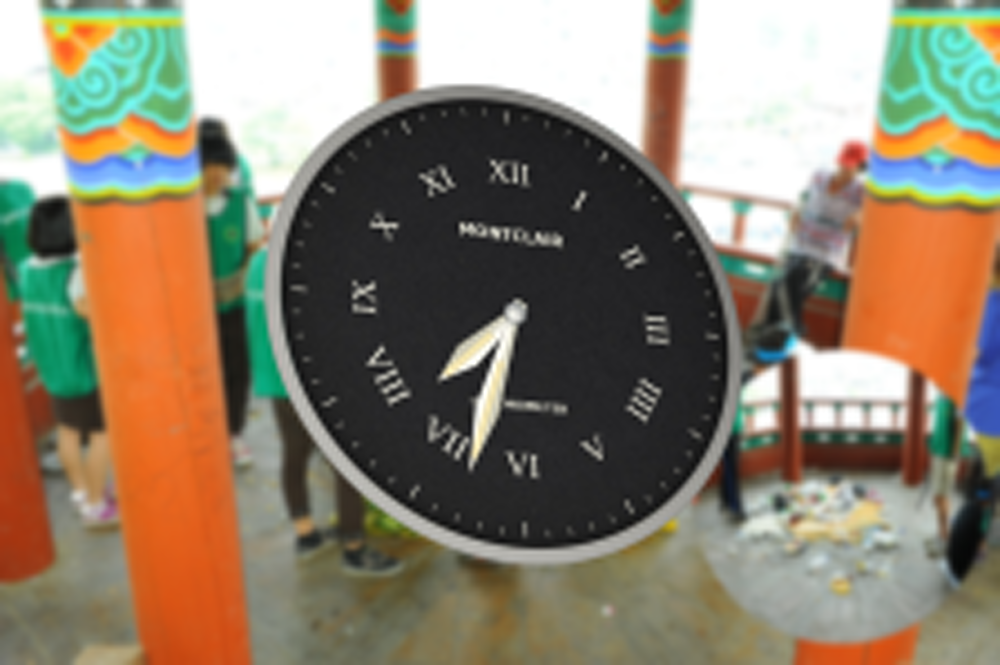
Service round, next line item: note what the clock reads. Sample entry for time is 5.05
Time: 7.33
